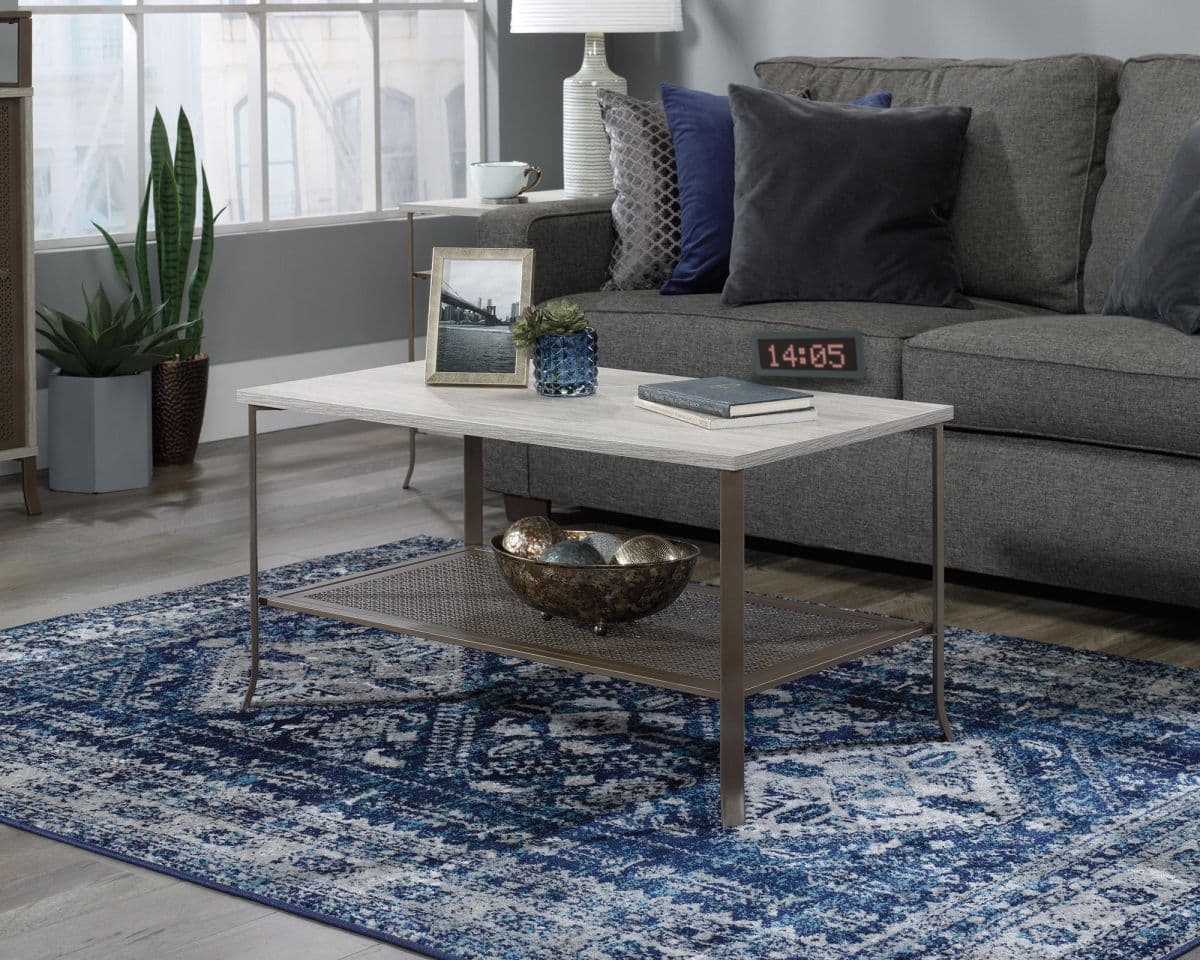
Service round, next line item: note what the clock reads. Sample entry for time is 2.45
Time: 14.05
